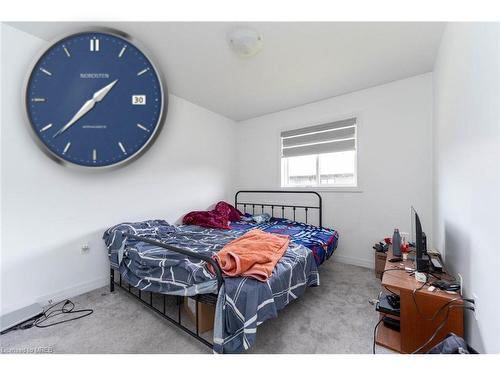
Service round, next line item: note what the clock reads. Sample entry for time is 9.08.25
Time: 1.37.38
